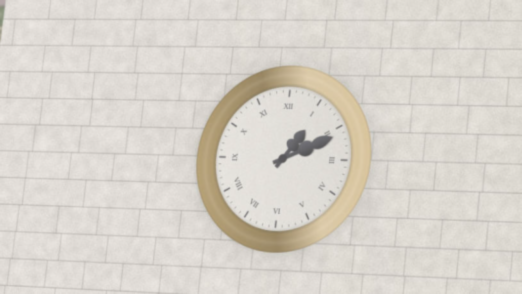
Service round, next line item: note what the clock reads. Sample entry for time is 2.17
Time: 1.11
